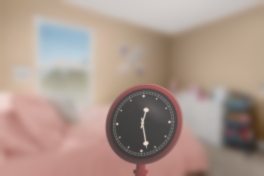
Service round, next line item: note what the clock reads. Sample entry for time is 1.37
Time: 12.28
